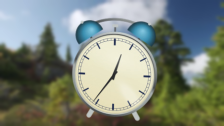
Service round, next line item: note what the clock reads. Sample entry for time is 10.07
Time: 12.36
